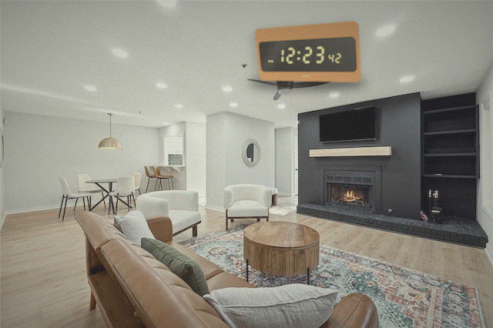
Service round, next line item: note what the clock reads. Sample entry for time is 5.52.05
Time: 12.23.42
